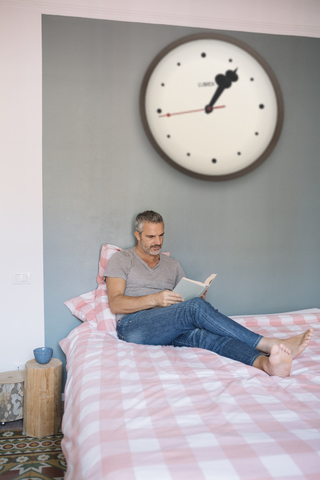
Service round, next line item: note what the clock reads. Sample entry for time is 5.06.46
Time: 1.06.44
